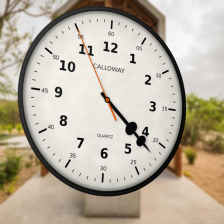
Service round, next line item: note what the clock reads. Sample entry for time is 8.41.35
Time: 4.21.55
